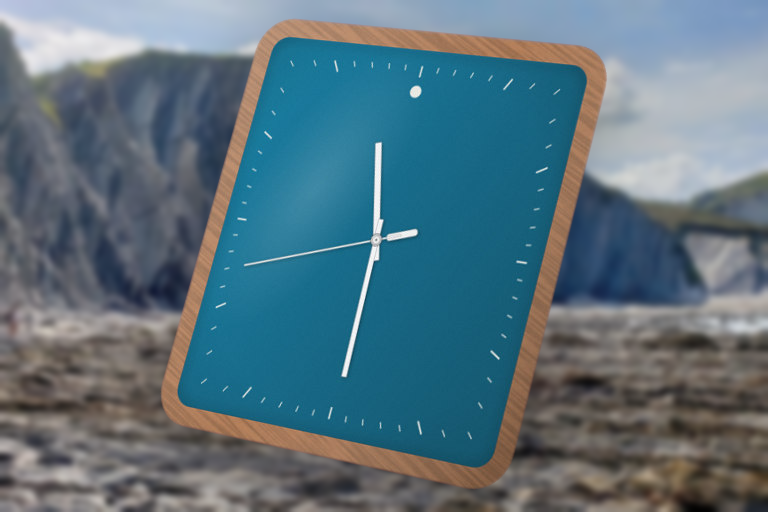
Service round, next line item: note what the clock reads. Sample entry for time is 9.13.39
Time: 11.29.42
